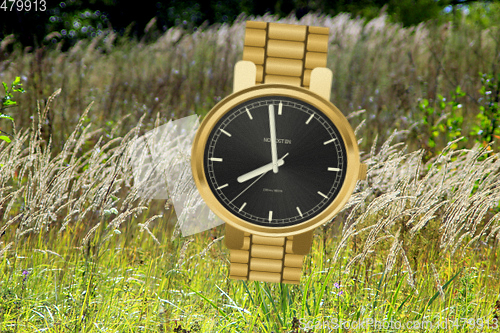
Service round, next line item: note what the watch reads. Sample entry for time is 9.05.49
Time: 7.58.37
